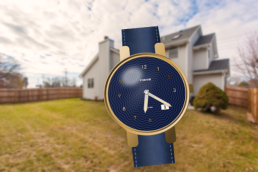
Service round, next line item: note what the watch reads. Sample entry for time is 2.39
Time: 6.21
